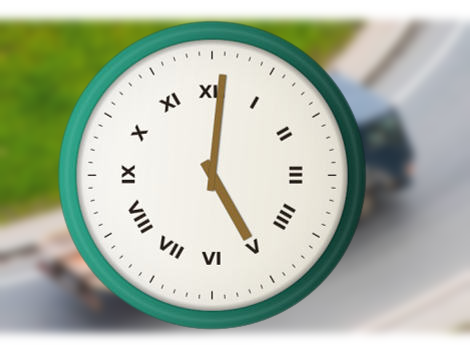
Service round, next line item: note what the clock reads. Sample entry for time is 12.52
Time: 5.01
